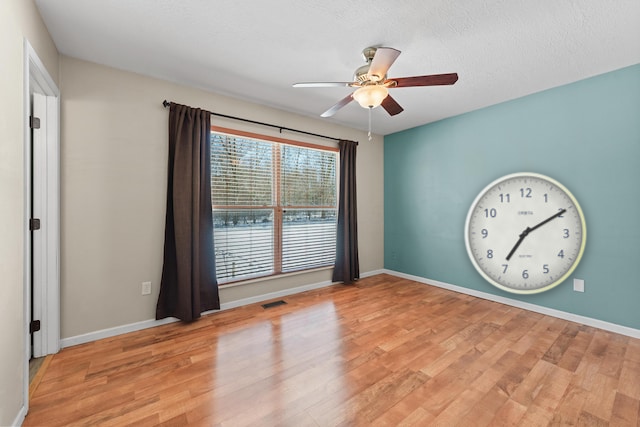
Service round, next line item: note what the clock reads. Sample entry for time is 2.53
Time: 7.10
